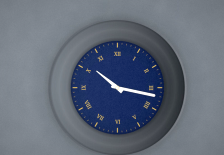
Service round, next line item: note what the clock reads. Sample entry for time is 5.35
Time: 10.17
